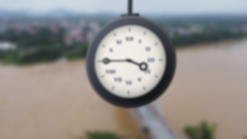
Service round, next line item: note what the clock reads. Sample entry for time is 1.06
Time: 3.45
